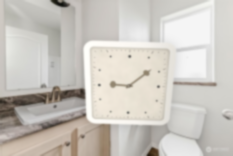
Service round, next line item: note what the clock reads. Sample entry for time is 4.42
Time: 9.08
